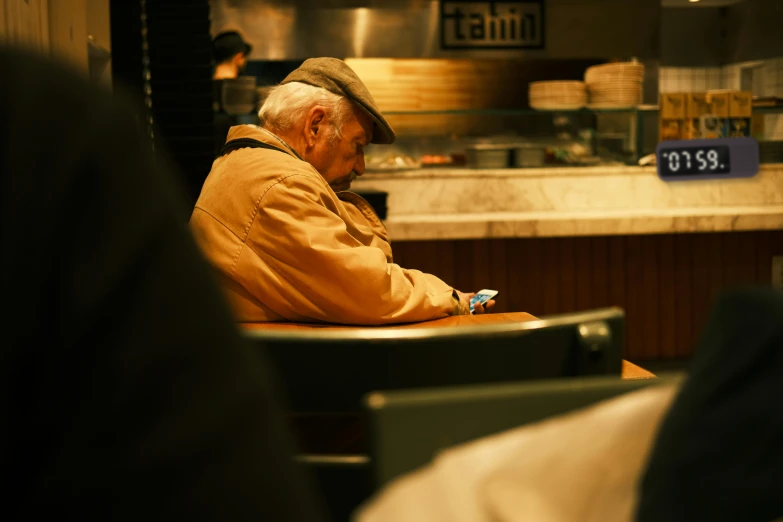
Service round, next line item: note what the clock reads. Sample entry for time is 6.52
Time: 7.59
